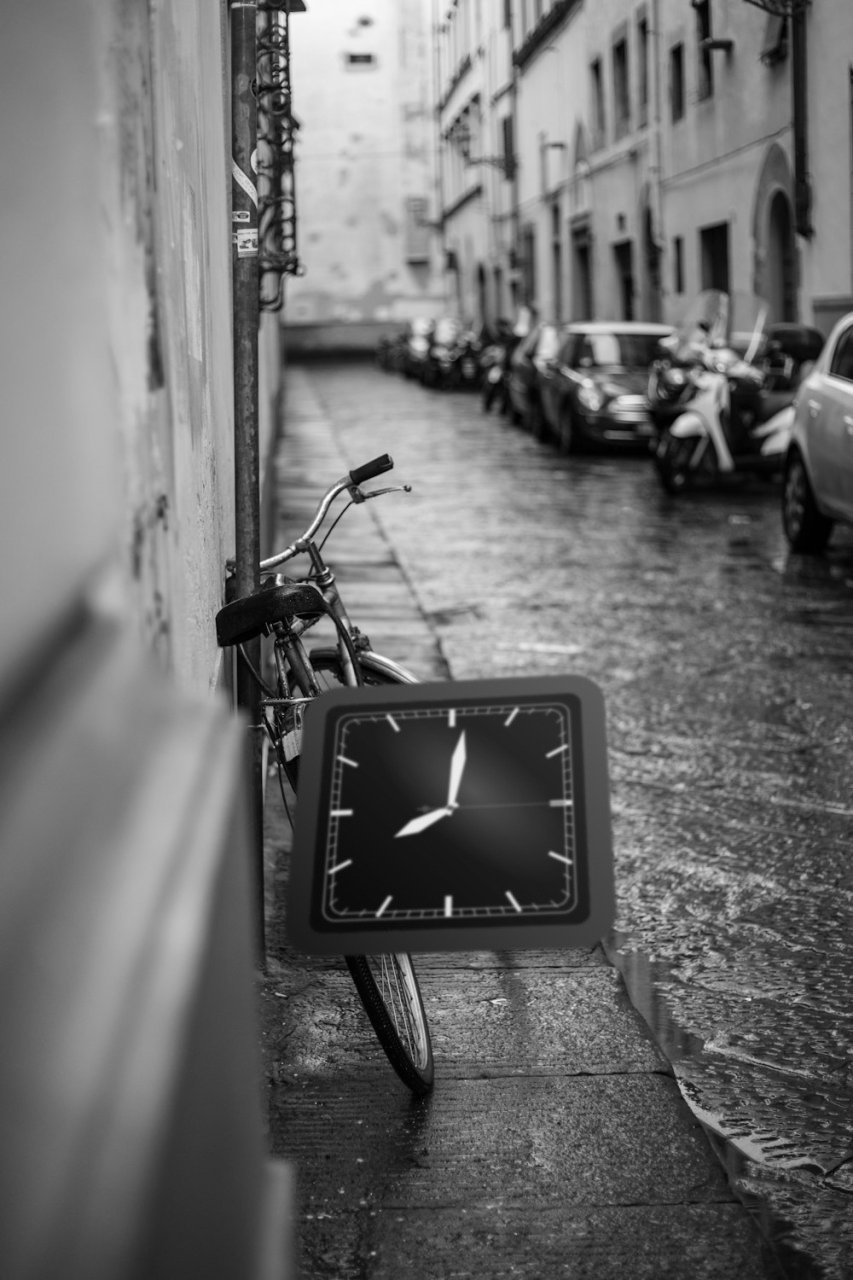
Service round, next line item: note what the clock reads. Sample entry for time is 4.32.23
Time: 8.01.15
